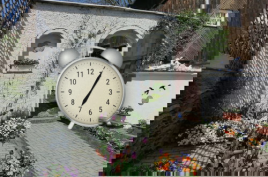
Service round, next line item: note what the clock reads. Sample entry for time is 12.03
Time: 7.05
